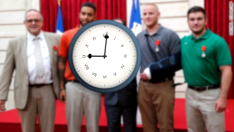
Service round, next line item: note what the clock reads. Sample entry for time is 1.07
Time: 9.01
